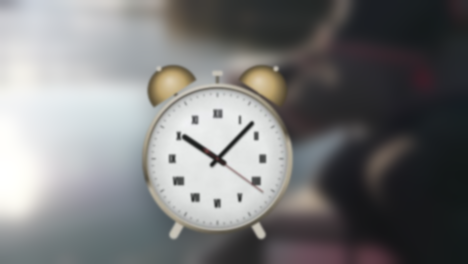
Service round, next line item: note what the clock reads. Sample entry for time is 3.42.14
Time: 10.07.21
